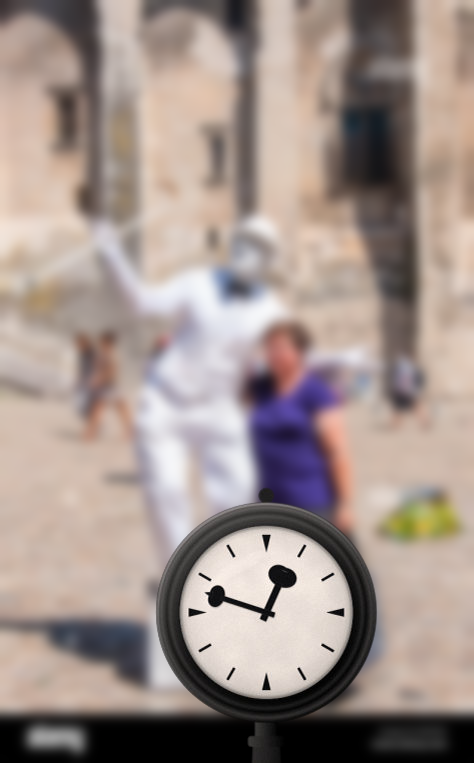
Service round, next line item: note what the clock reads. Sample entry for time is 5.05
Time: 12.48
